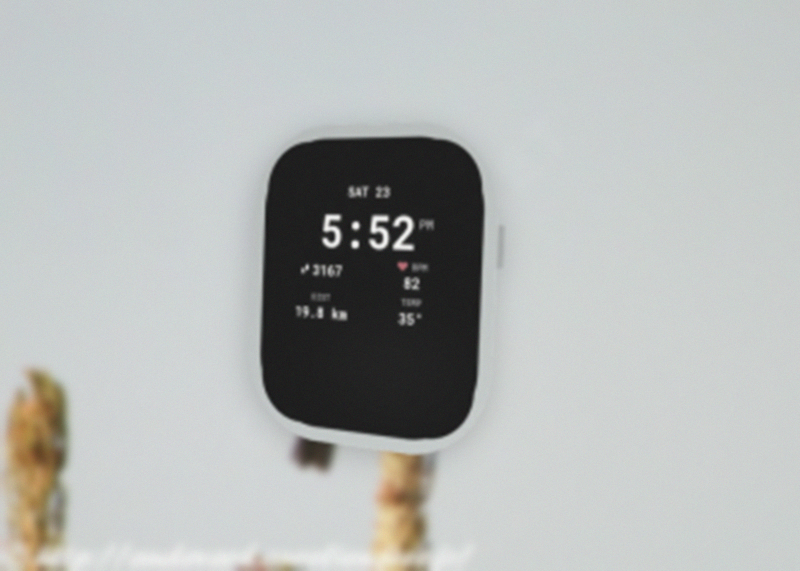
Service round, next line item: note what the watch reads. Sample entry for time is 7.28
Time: 5.52
